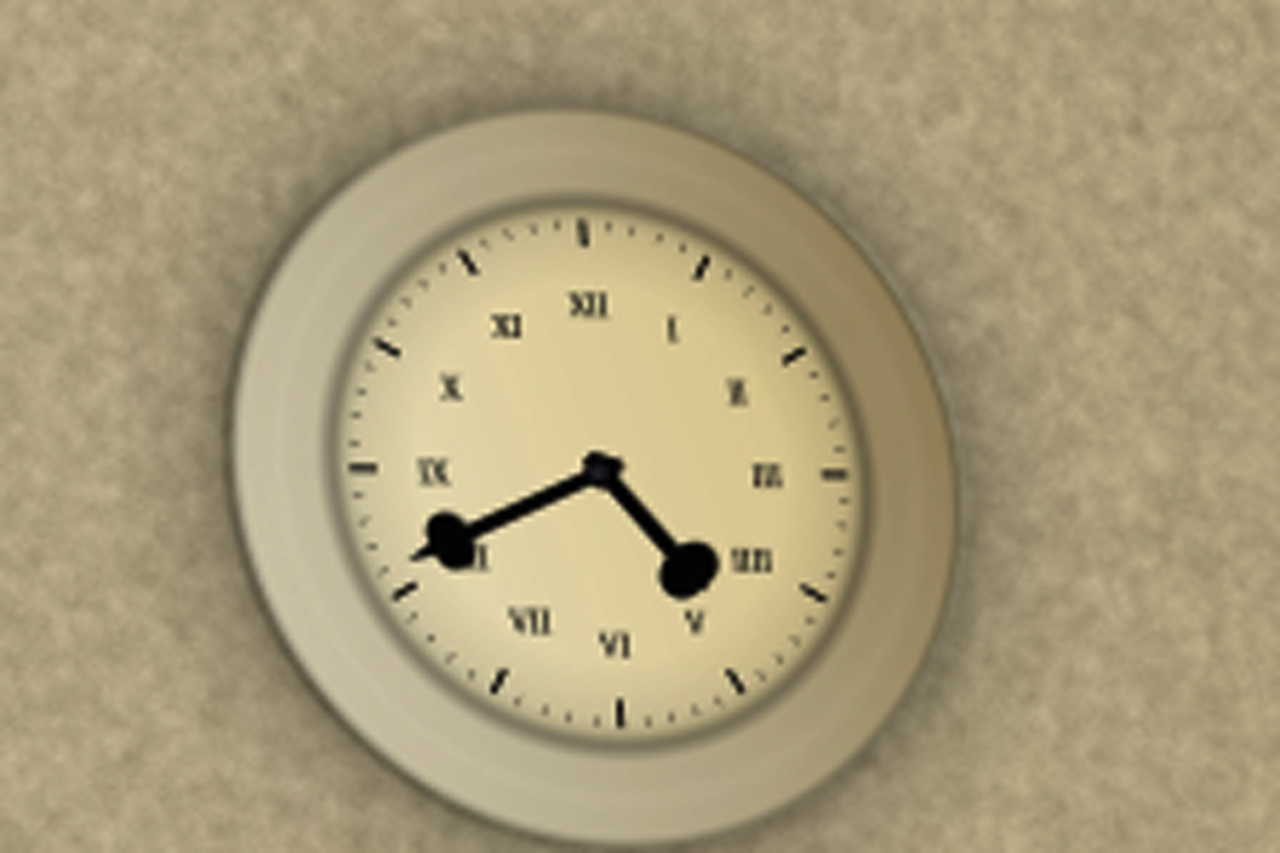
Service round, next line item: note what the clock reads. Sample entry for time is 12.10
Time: 4.41
